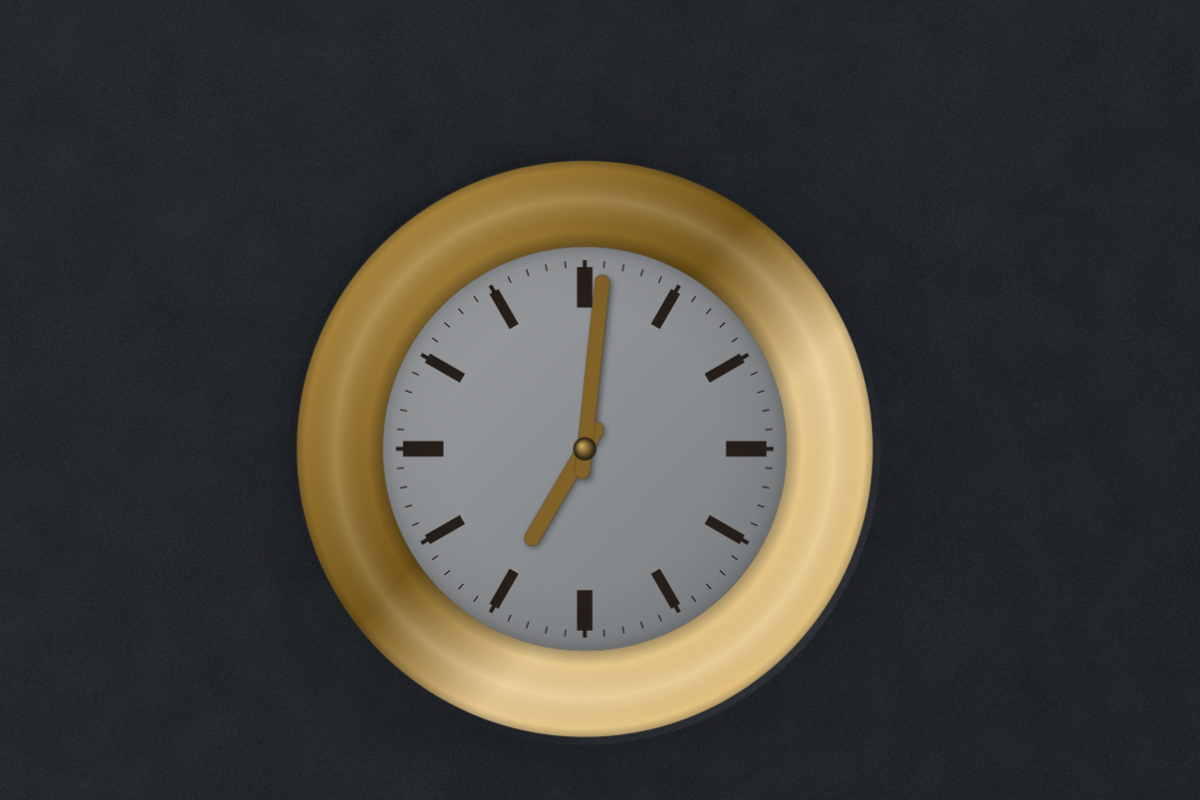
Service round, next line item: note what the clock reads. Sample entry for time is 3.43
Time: 7.01
